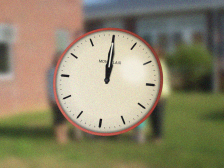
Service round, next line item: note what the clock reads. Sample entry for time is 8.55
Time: 12.00
